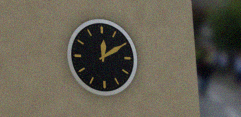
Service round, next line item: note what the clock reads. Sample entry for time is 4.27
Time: 12.10
